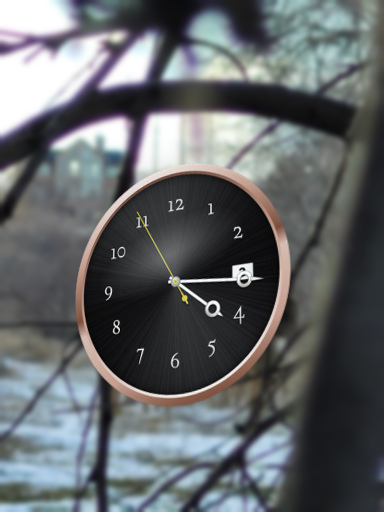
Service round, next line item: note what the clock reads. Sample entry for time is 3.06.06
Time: 4.15.55
